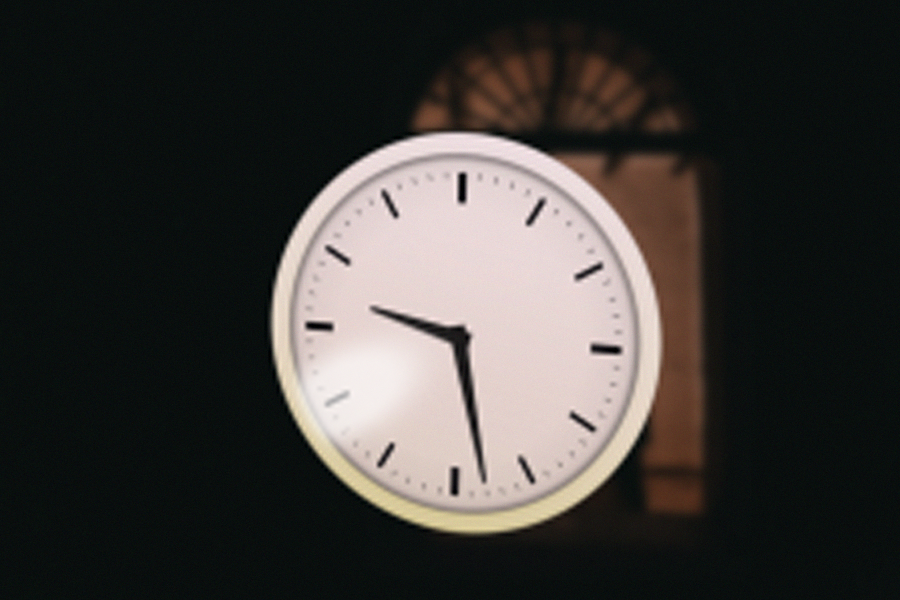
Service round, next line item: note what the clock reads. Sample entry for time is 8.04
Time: 9.28
